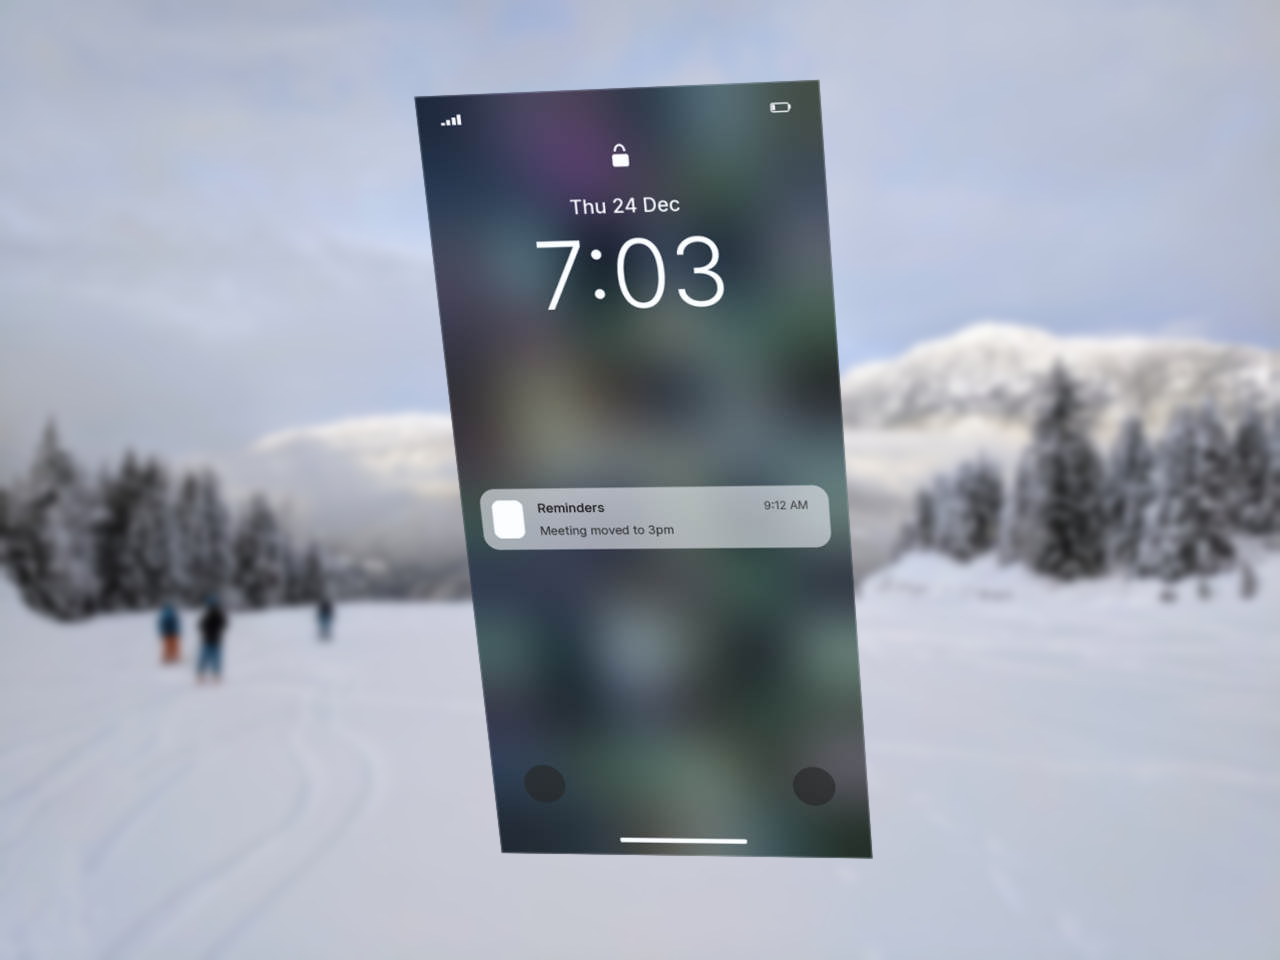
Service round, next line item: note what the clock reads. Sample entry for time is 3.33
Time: 7.03
